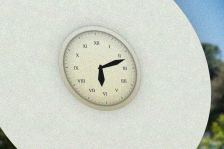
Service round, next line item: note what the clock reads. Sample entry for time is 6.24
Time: 6.12
